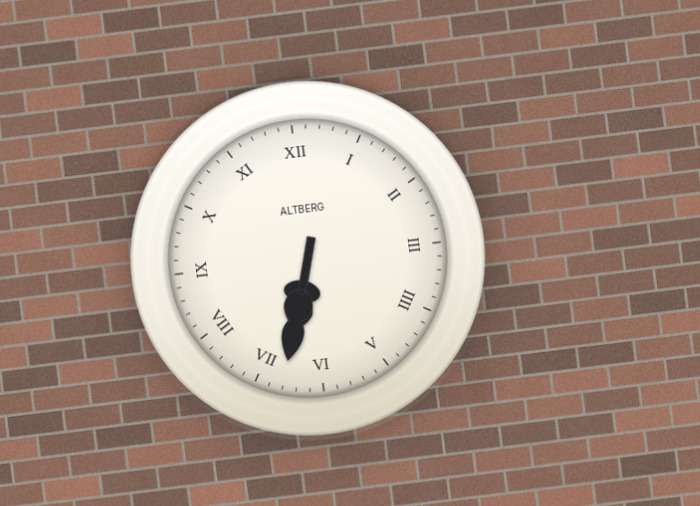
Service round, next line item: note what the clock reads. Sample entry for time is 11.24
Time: 6.33
